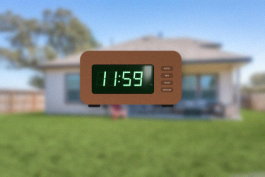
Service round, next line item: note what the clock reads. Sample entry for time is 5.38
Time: 11.59
